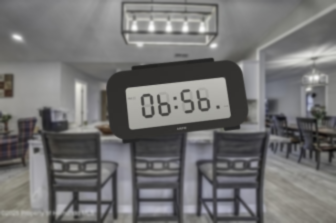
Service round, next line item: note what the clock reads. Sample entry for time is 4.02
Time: 6.56
